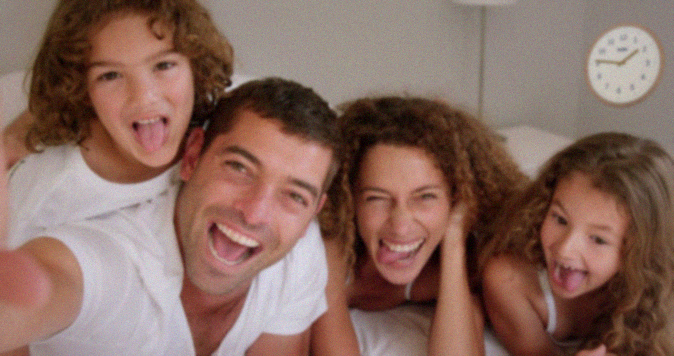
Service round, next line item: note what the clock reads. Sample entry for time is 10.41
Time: 1.46
